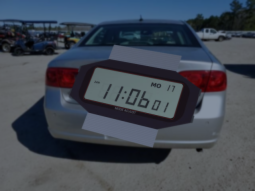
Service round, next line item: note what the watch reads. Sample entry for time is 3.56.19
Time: 11.06.01
